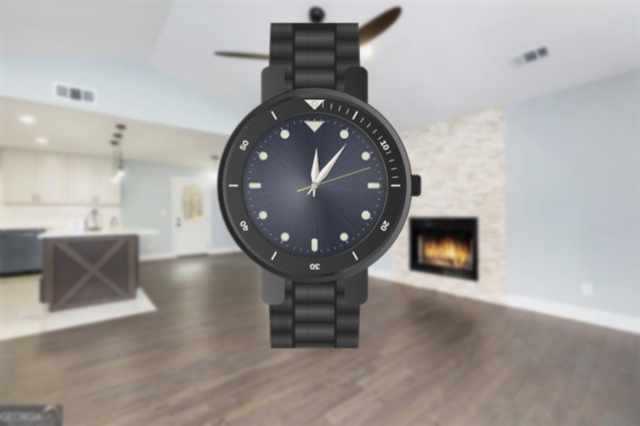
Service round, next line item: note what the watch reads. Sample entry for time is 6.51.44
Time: 12.06.12
